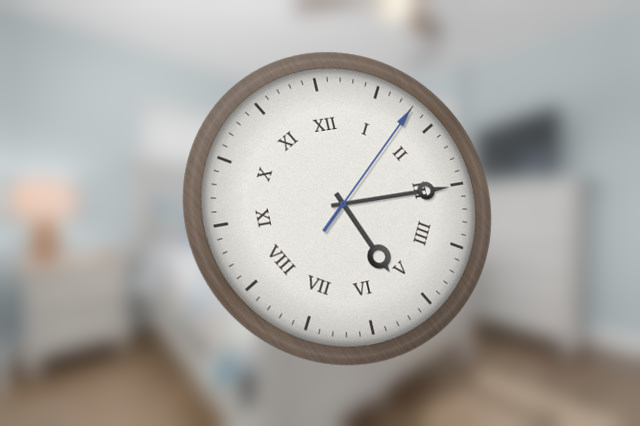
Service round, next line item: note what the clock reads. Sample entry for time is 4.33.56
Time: 5.15.08
